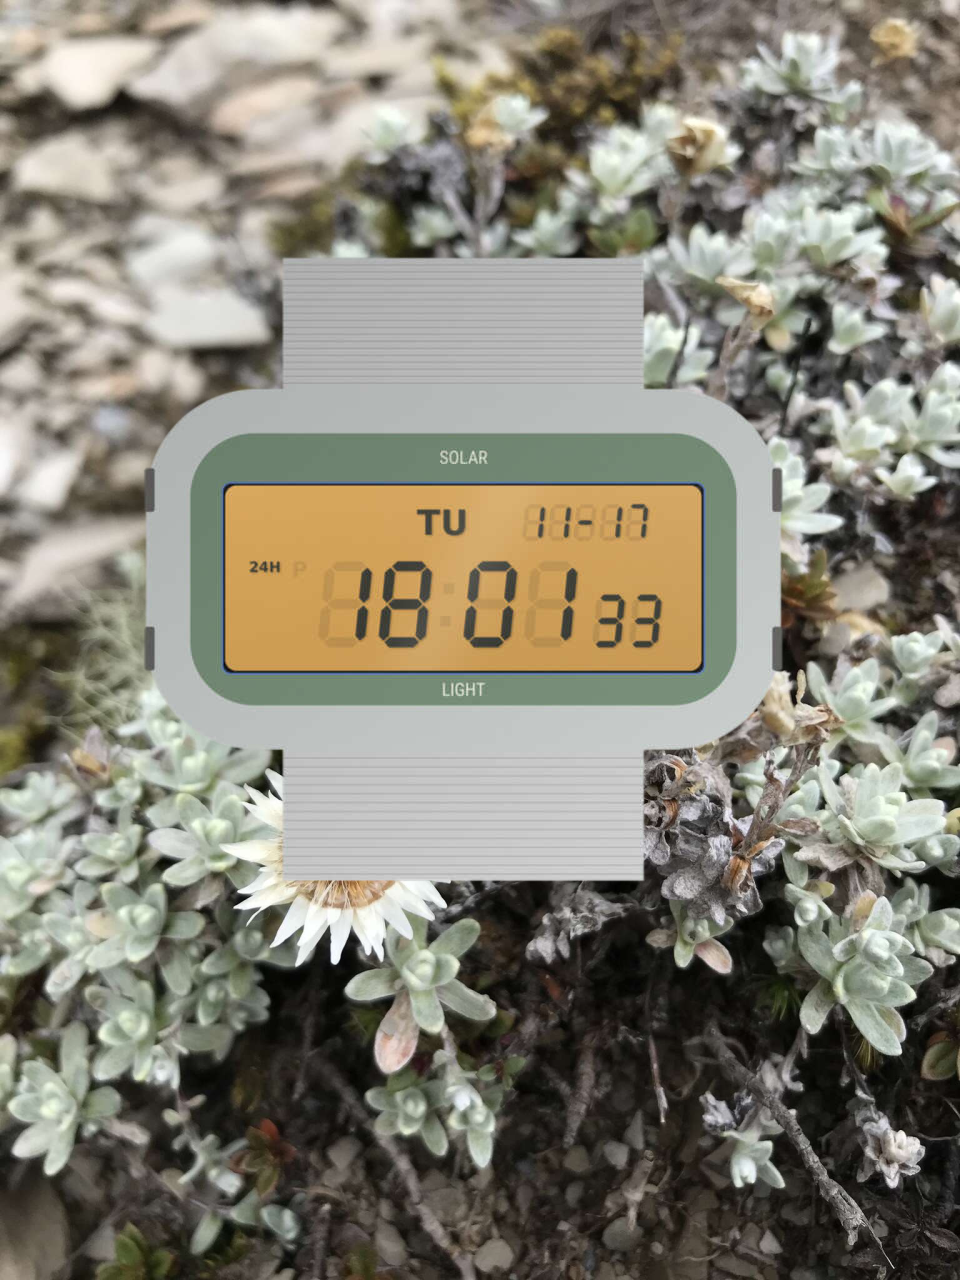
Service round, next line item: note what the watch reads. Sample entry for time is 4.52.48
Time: 18.01.33
